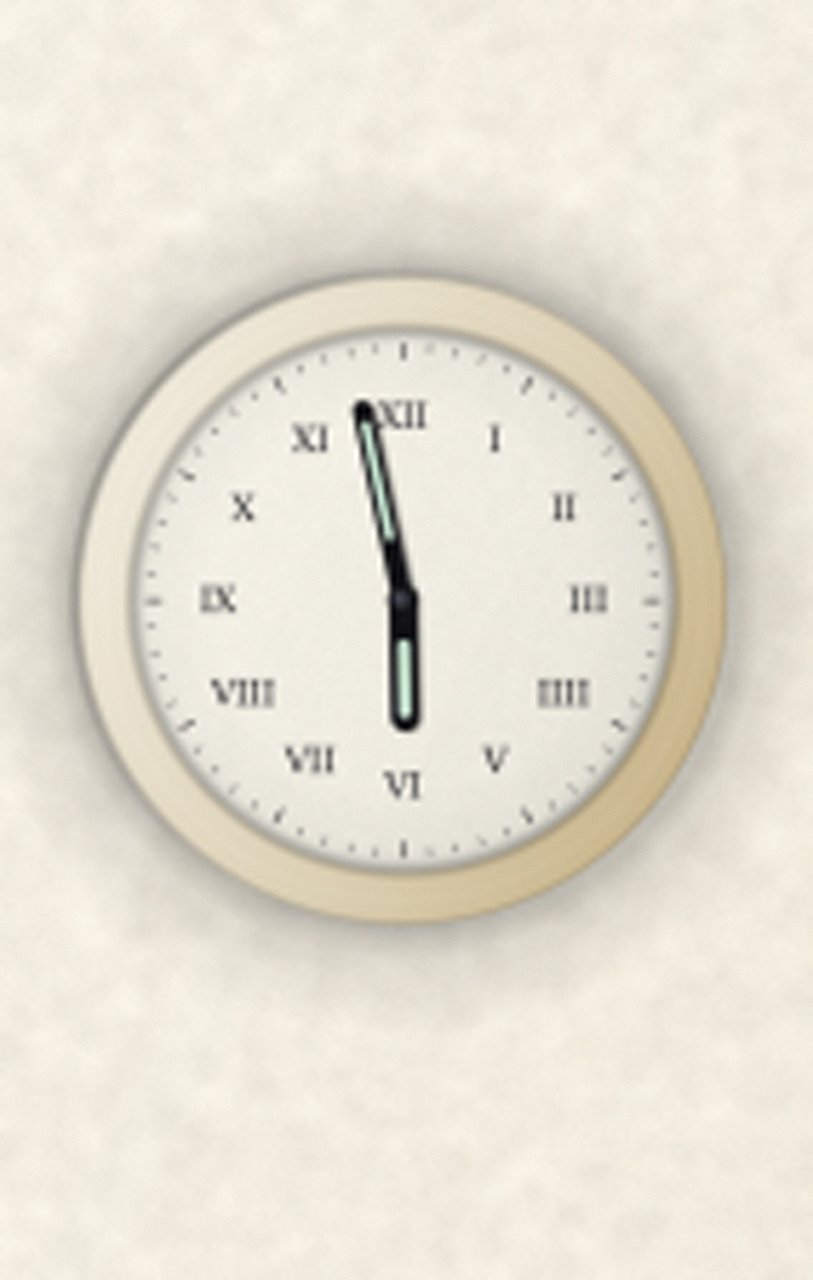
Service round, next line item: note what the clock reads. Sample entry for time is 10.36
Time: 5.58
